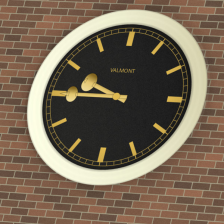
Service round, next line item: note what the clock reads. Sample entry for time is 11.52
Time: 9.45
